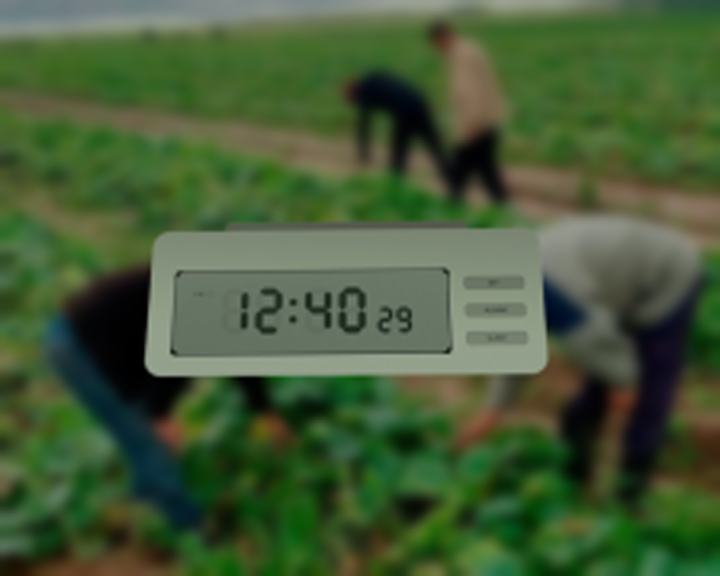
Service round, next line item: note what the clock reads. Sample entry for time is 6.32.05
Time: 12.40.29
